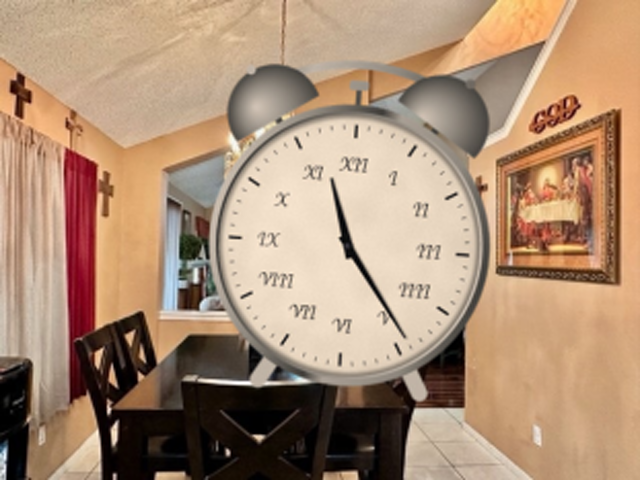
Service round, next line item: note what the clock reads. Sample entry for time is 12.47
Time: 11.24
